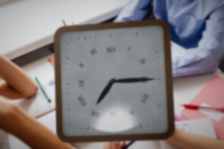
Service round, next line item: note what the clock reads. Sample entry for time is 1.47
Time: 7.15
